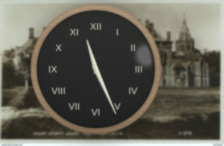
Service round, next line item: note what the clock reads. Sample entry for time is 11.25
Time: 11.26
